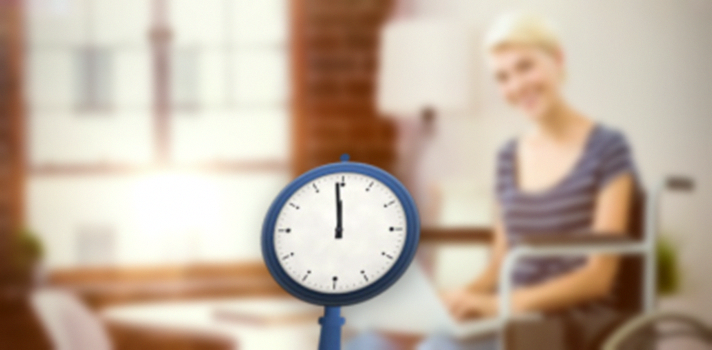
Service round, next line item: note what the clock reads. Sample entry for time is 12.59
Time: 11.59
